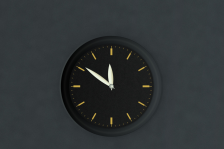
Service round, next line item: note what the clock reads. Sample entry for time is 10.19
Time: 11.51
